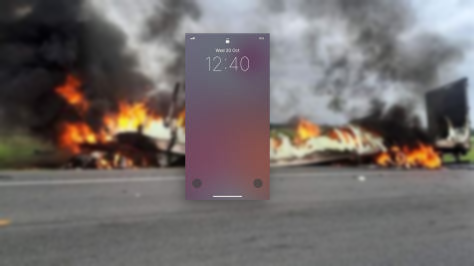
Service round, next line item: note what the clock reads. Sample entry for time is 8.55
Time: 12.40
